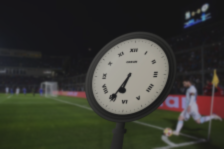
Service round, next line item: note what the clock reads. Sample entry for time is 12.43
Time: 6.35
